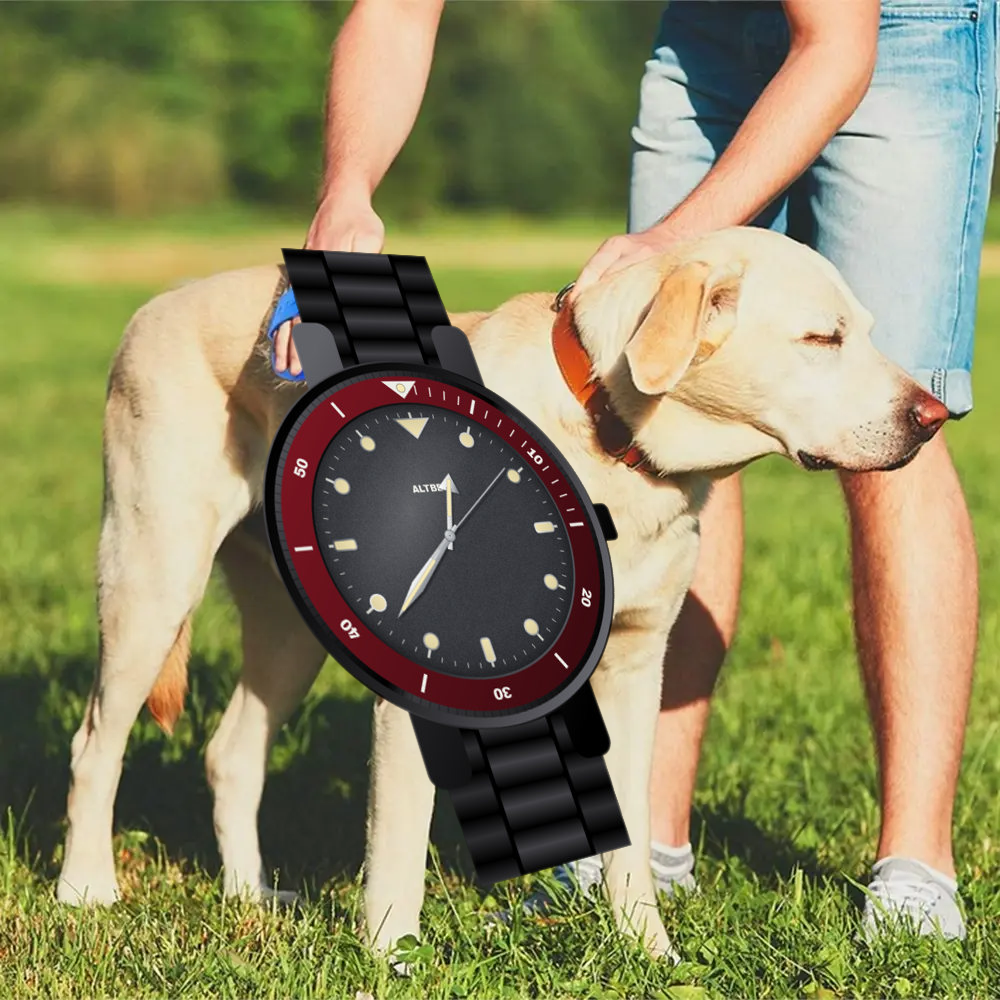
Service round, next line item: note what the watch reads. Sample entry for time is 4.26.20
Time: 12.38.09
